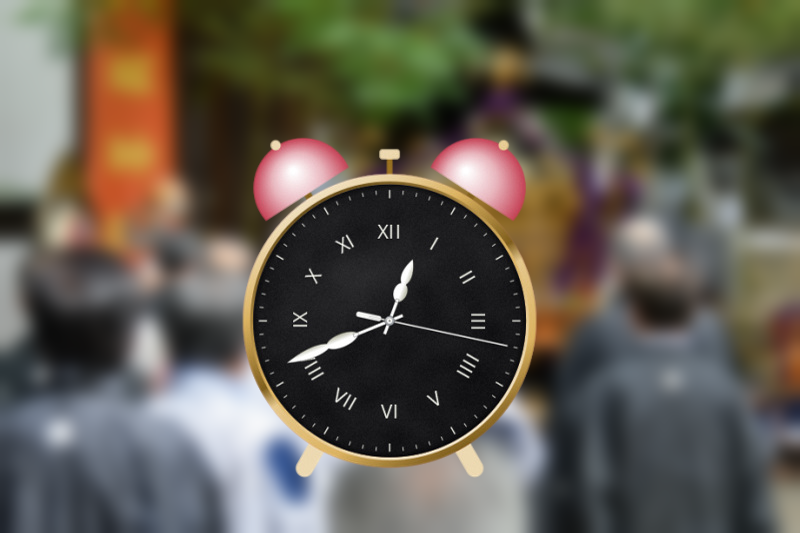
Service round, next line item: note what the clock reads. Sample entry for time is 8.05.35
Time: 12.41.17
